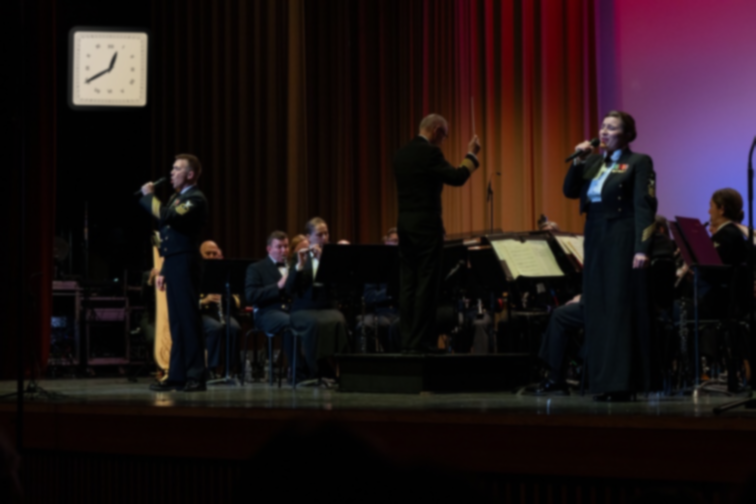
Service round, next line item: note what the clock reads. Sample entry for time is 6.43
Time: 12.40
